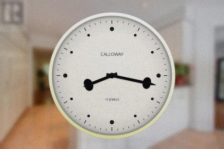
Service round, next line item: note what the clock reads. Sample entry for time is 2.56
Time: 8.17
